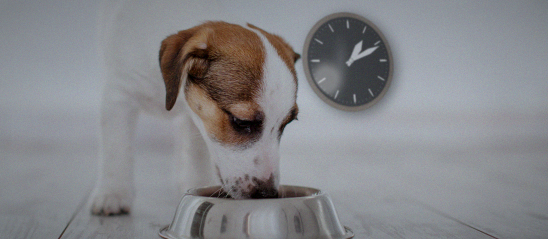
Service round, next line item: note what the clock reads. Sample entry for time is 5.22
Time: 1.11
